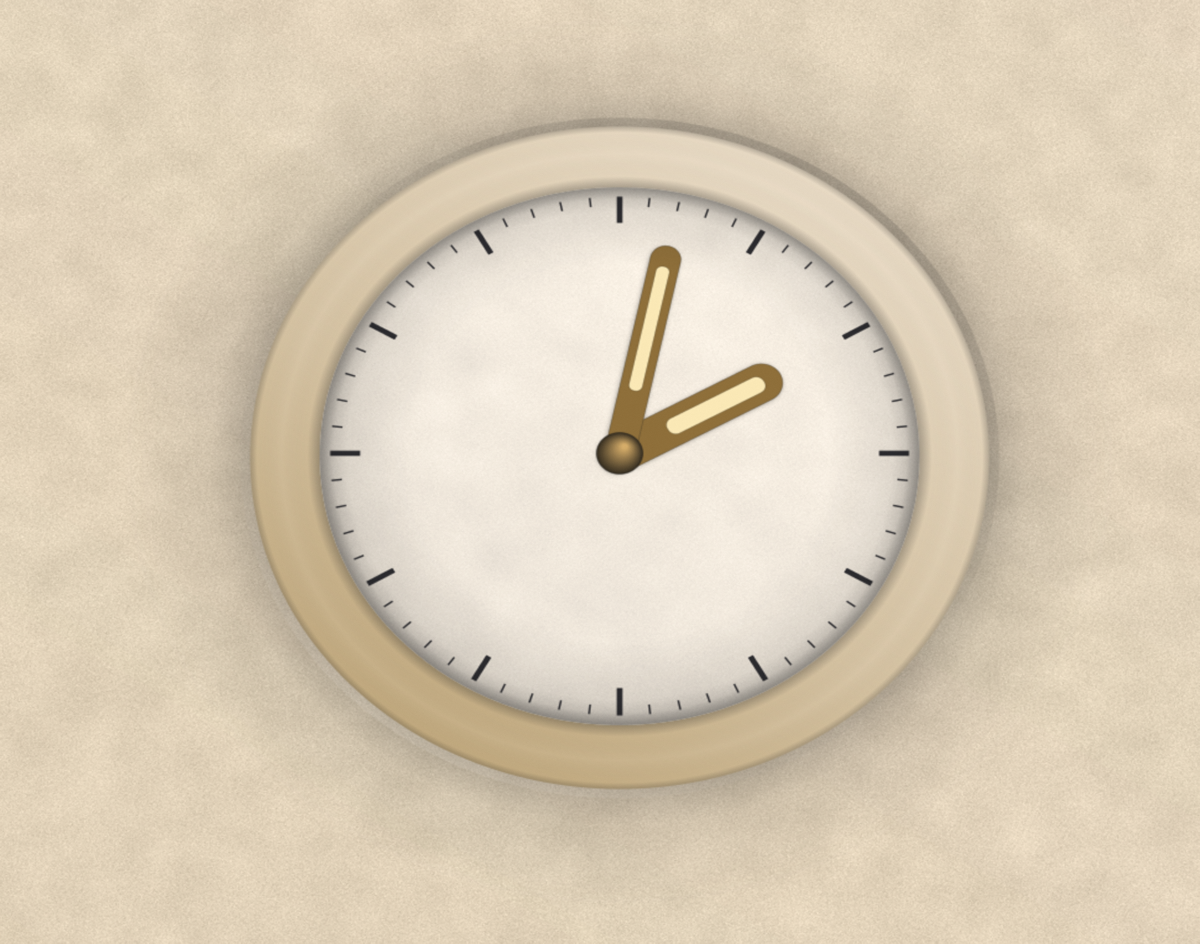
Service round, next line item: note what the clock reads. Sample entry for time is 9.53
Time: 2.02
